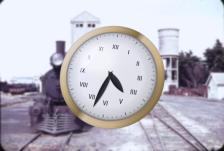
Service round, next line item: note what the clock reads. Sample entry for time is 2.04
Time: 4.33
